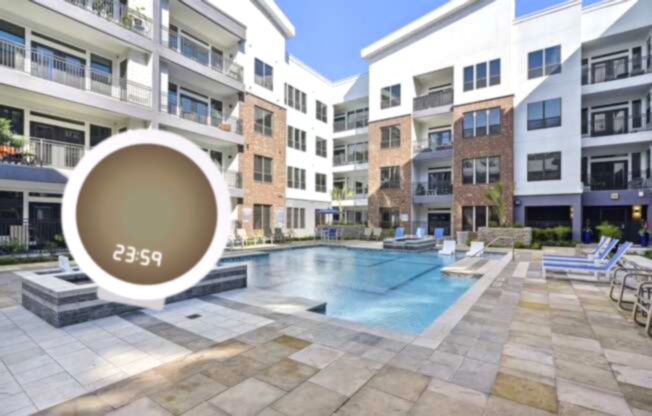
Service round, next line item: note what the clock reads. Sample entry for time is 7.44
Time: 23.59
